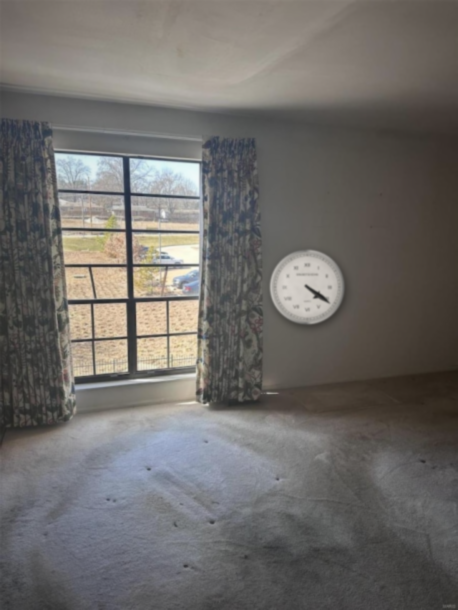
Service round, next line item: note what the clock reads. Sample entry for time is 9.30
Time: 4.21
